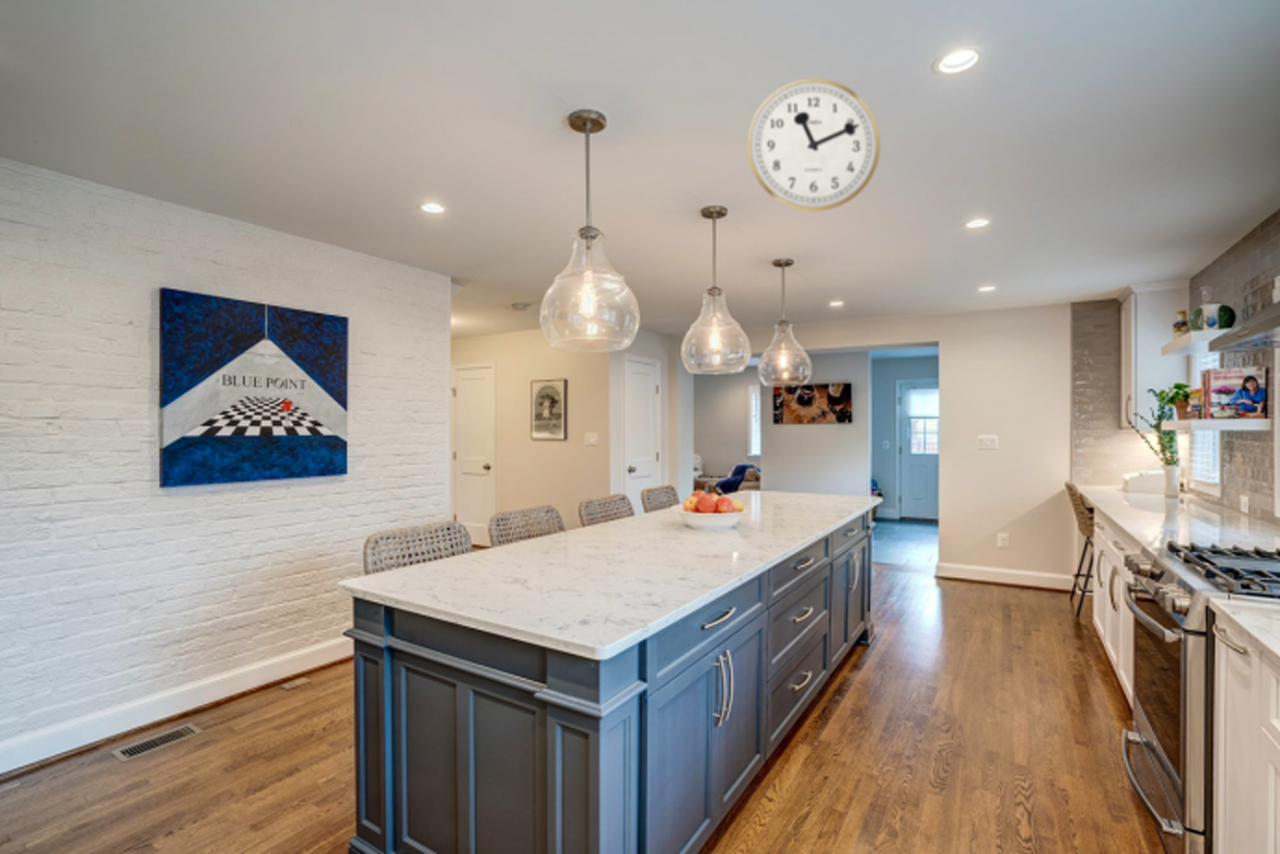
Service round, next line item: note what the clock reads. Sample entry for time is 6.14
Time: 11.11
